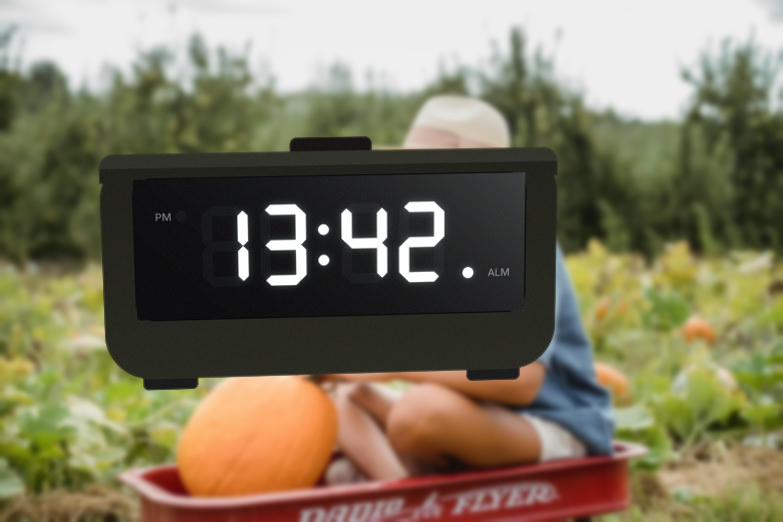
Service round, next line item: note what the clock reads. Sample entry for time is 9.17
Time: 13.42
